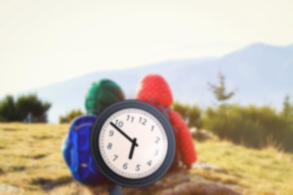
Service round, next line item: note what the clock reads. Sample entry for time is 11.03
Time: 5.48
